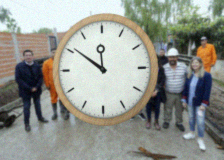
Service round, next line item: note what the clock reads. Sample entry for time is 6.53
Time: 11.51
